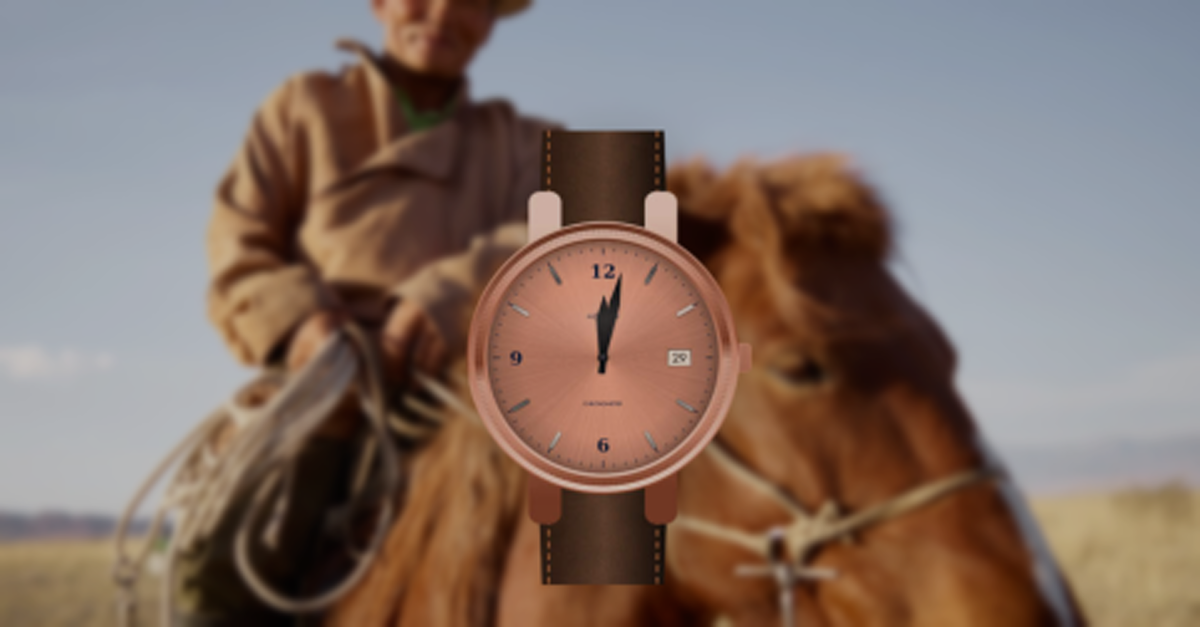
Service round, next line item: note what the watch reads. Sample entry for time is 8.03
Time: 12.02
